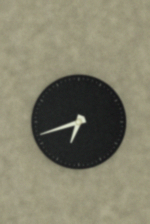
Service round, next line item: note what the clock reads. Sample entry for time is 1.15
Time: 6.42
